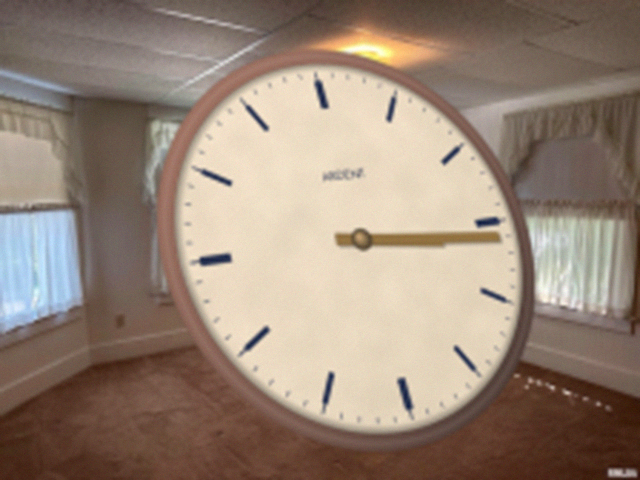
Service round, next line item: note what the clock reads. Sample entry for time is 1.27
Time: 3.16
